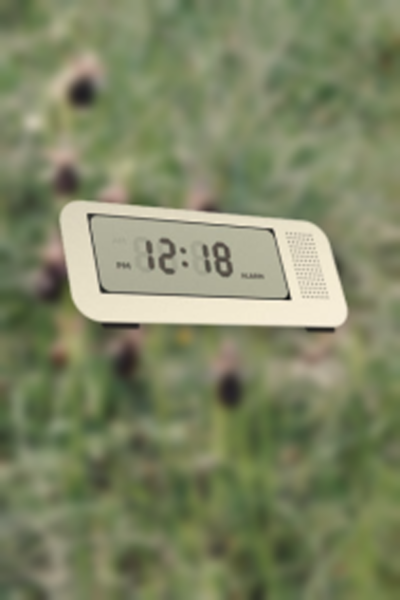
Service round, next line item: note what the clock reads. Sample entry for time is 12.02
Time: 12.18
